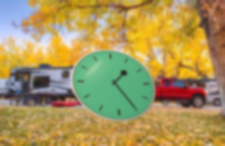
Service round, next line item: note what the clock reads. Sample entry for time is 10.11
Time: 1.25
